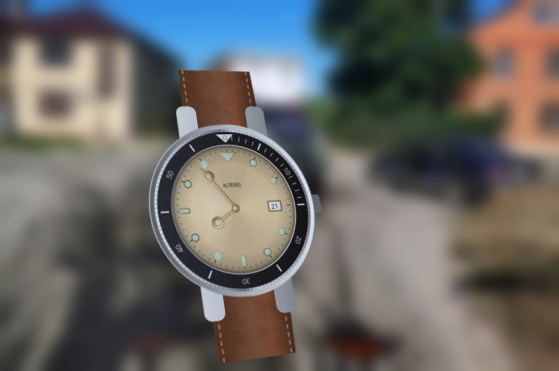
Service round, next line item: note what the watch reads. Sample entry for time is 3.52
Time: 7.54
